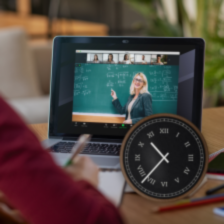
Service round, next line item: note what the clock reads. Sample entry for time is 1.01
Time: 10.37
